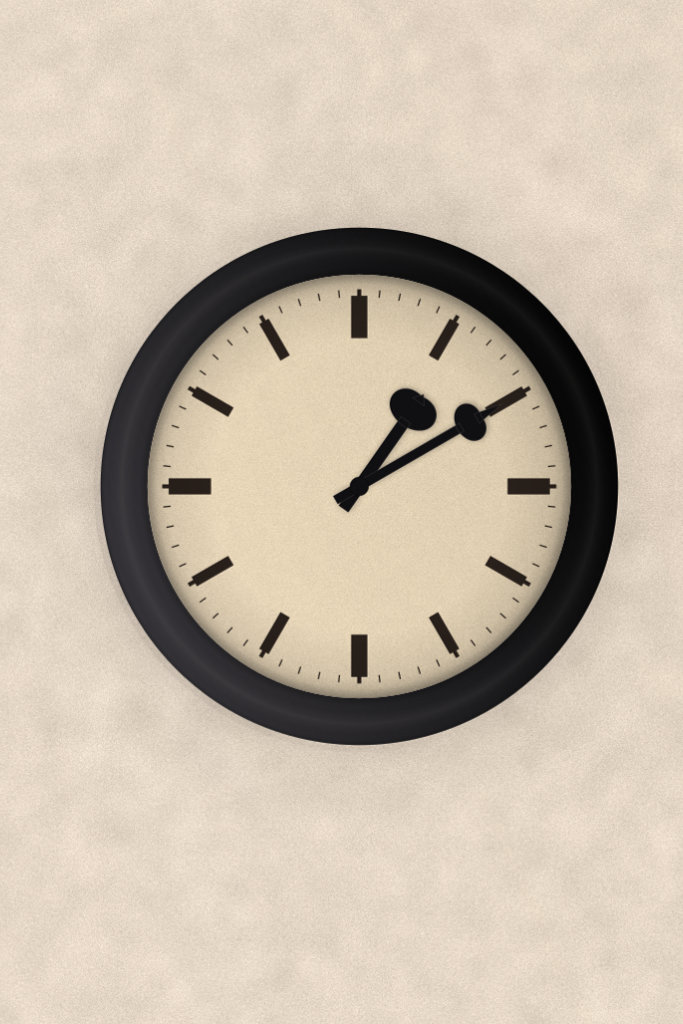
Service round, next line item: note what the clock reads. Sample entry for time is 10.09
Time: 1.10
